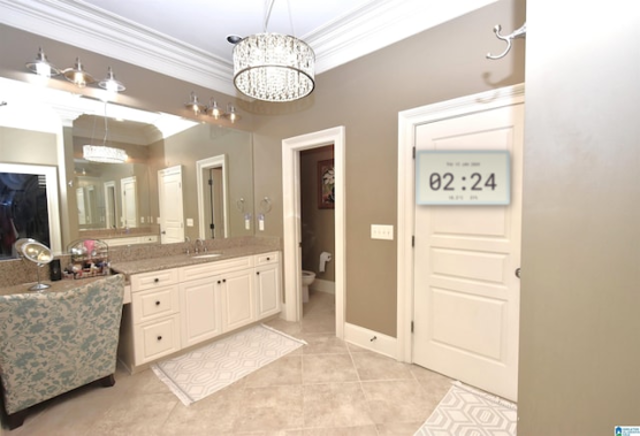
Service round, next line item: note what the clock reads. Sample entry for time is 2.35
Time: 2.24
